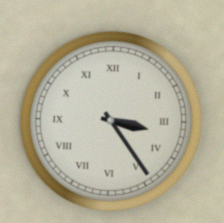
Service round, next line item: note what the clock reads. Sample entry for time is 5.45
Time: 3.24
